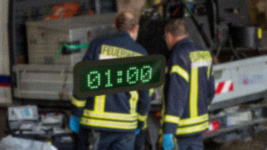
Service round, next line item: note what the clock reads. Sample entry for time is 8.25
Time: 1.00
